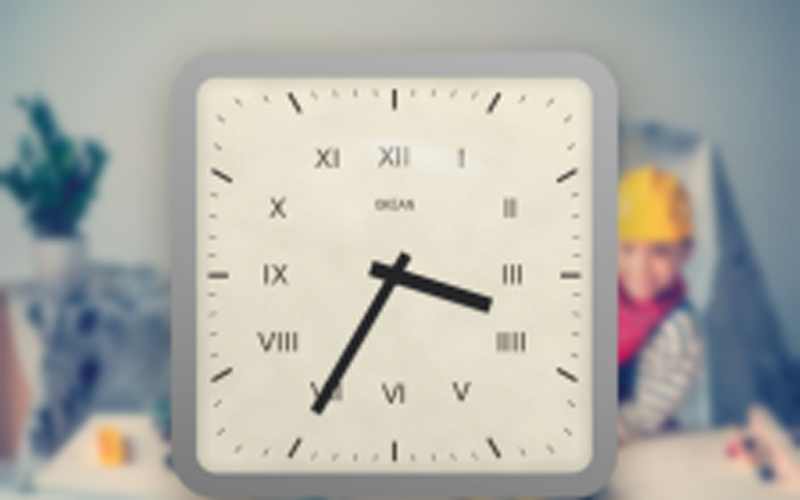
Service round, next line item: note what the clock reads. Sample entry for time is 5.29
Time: 3.35
